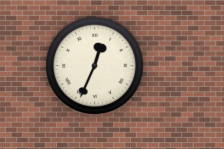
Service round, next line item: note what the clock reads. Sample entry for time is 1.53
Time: 12.34
